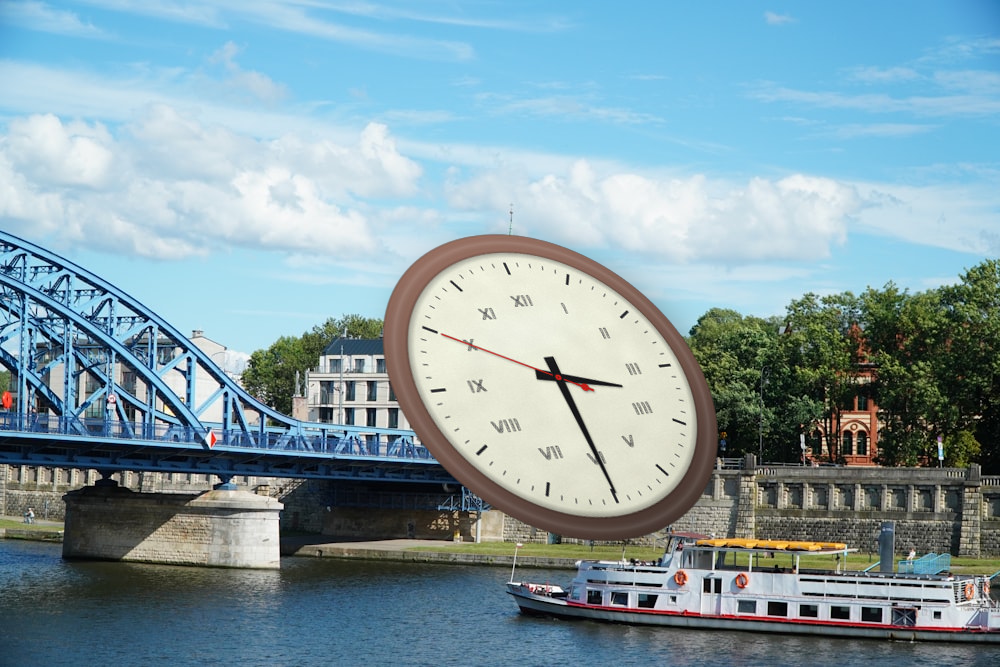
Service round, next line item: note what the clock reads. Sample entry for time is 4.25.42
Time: 3.29.50
